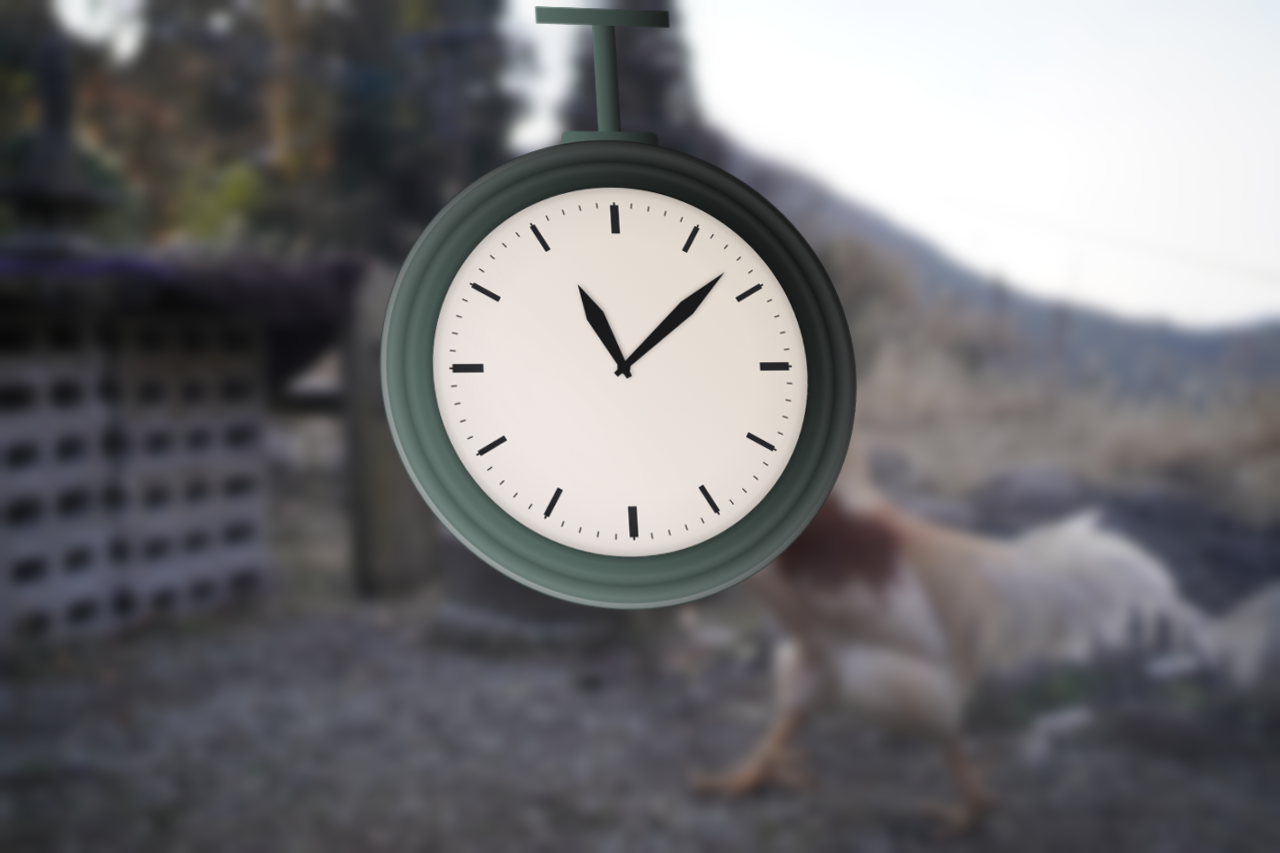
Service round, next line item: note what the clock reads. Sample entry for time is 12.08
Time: 11.08
